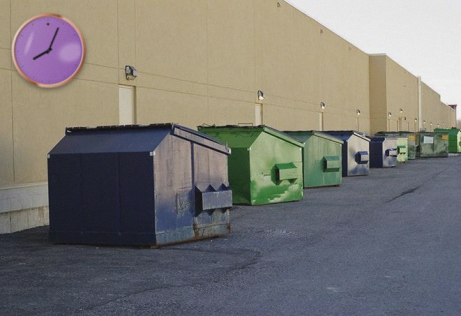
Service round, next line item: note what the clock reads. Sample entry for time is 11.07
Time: 8.04
